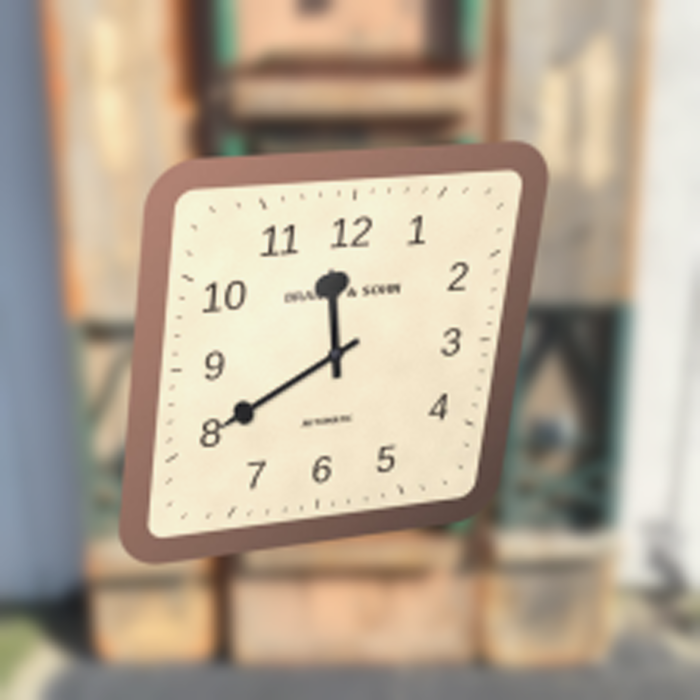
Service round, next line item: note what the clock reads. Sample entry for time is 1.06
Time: 11.40
